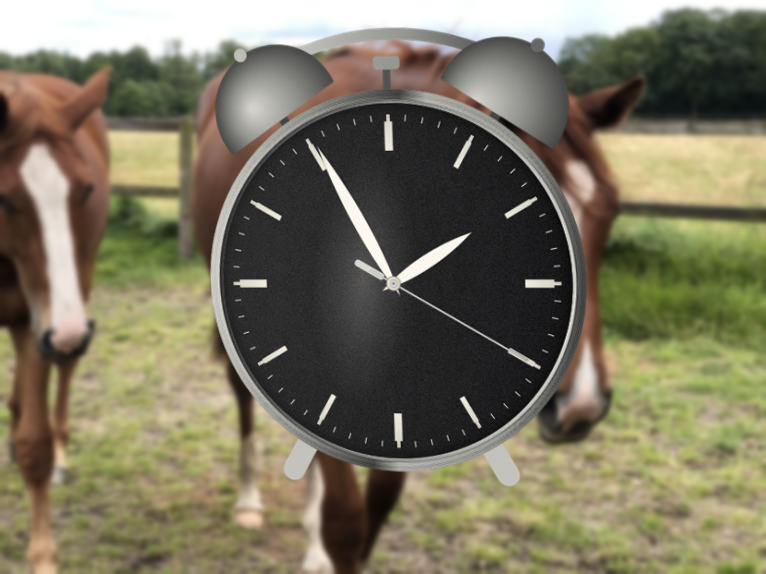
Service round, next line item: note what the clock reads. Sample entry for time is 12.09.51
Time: 1.55.20
